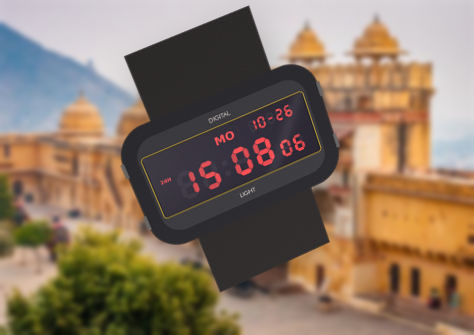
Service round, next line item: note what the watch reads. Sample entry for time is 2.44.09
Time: 15.08.06
